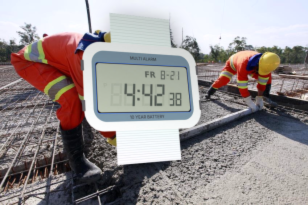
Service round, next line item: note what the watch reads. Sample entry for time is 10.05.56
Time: 4.42.38
